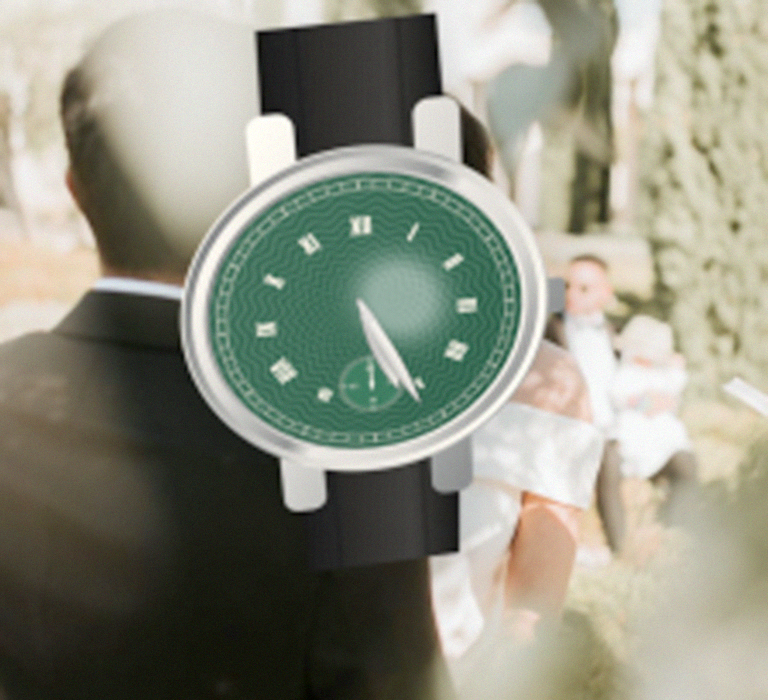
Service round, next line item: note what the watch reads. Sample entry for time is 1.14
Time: 5.26
